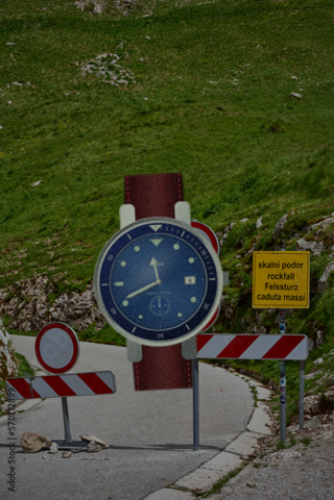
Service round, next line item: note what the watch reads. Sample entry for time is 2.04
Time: 11.41
